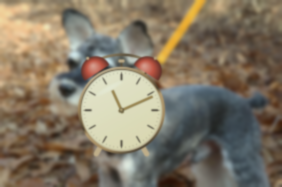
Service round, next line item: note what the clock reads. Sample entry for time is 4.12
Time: 11.11
